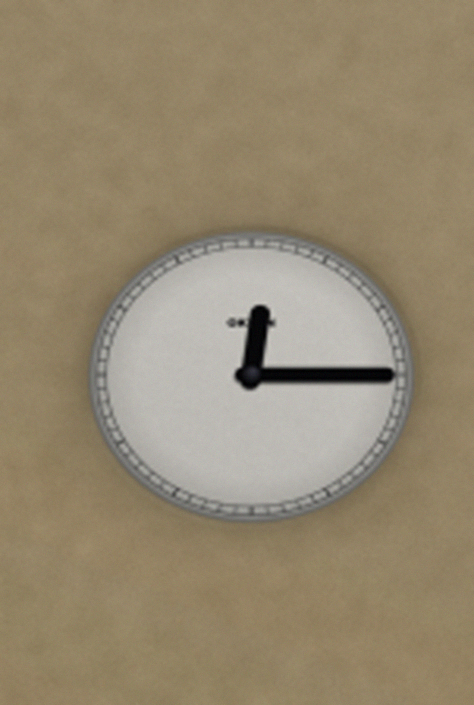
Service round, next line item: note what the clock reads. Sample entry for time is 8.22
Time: 12.15
